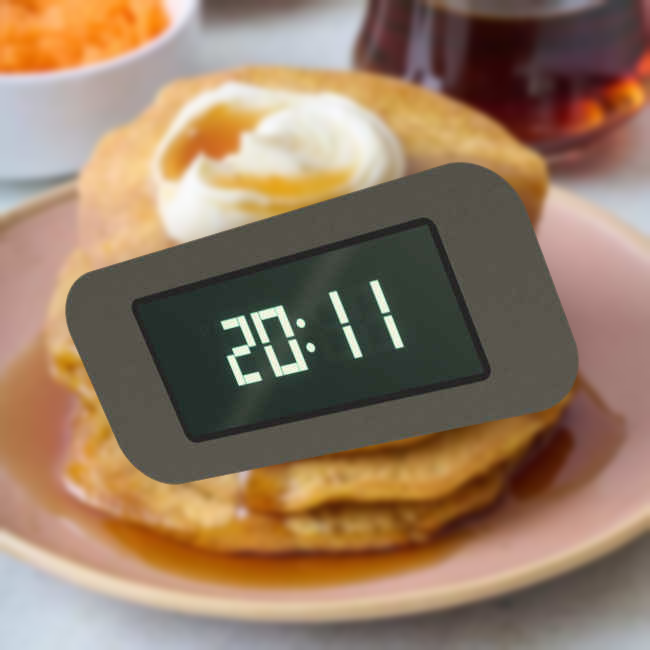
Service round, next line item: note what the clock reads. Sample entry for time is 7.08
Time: 20.11
